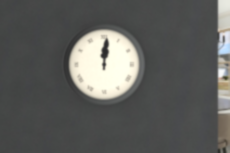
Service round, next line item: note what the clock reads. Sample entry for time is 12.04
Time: 12.01
